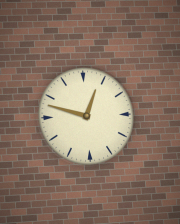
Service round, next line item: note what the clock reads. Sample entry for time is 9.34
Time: 12.48
